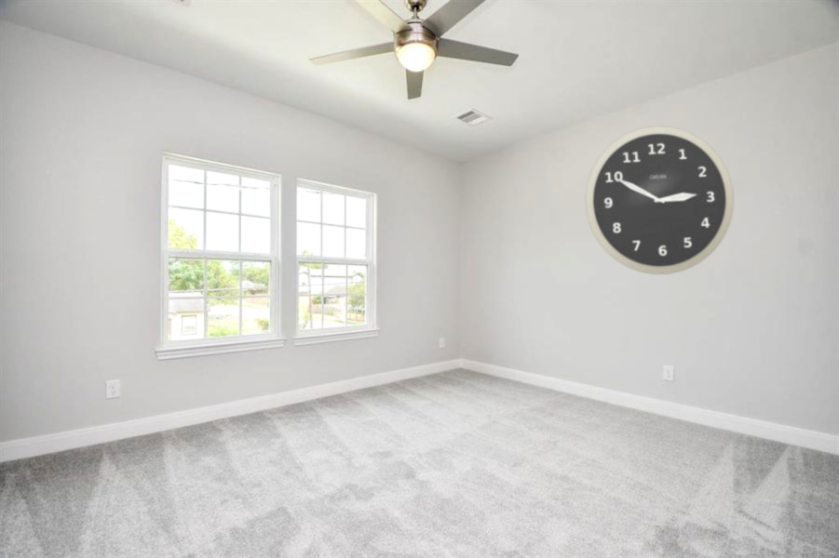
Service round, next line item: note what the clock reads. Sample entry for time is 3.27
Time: 2.50
